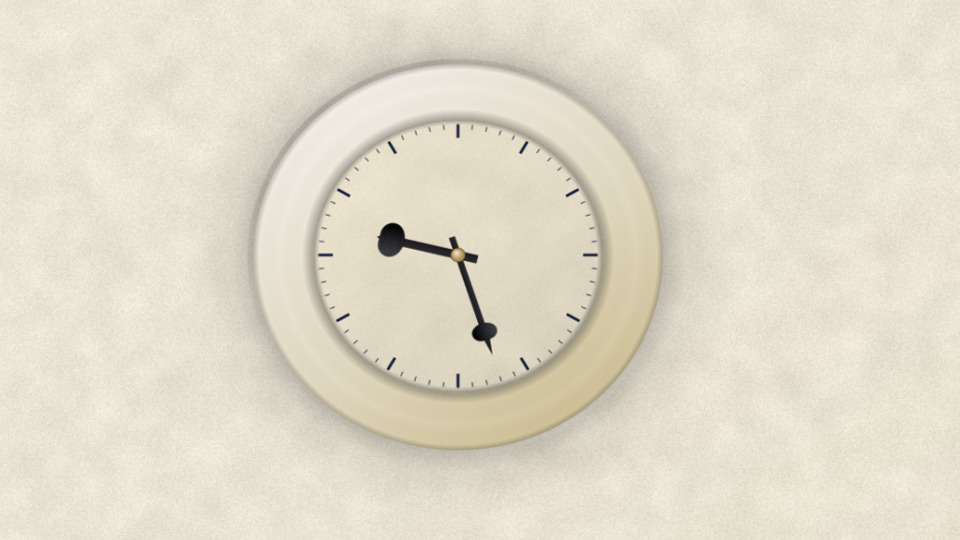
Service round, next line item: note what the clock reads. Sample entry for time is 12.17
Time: 9.27
